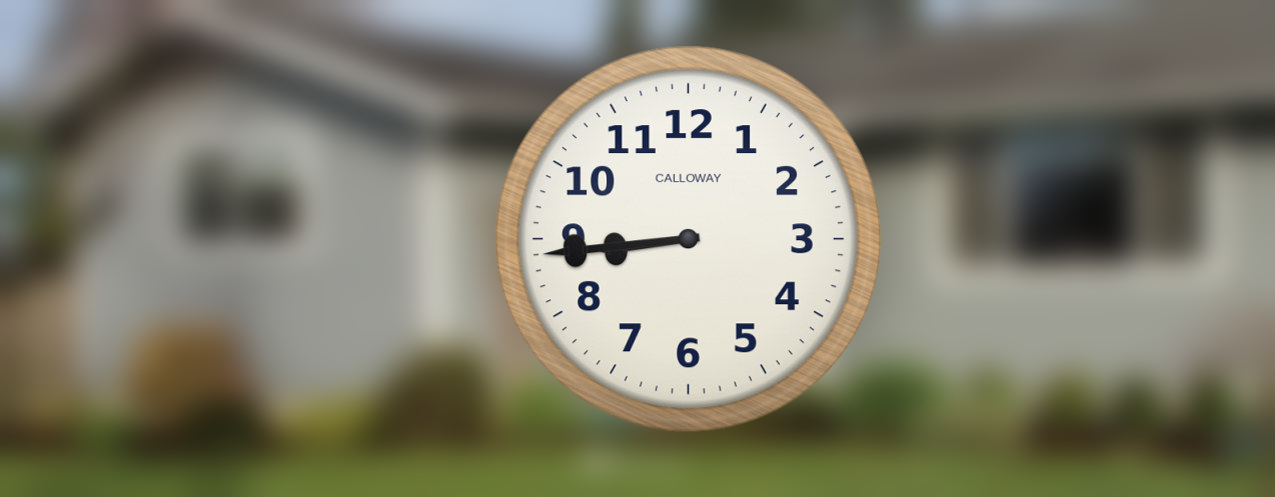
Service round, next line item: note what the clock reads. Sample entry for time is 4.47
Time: 8.44
